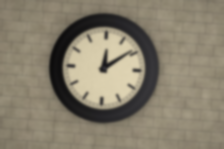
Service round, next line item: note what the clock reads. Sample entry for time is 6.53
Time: 12.09
